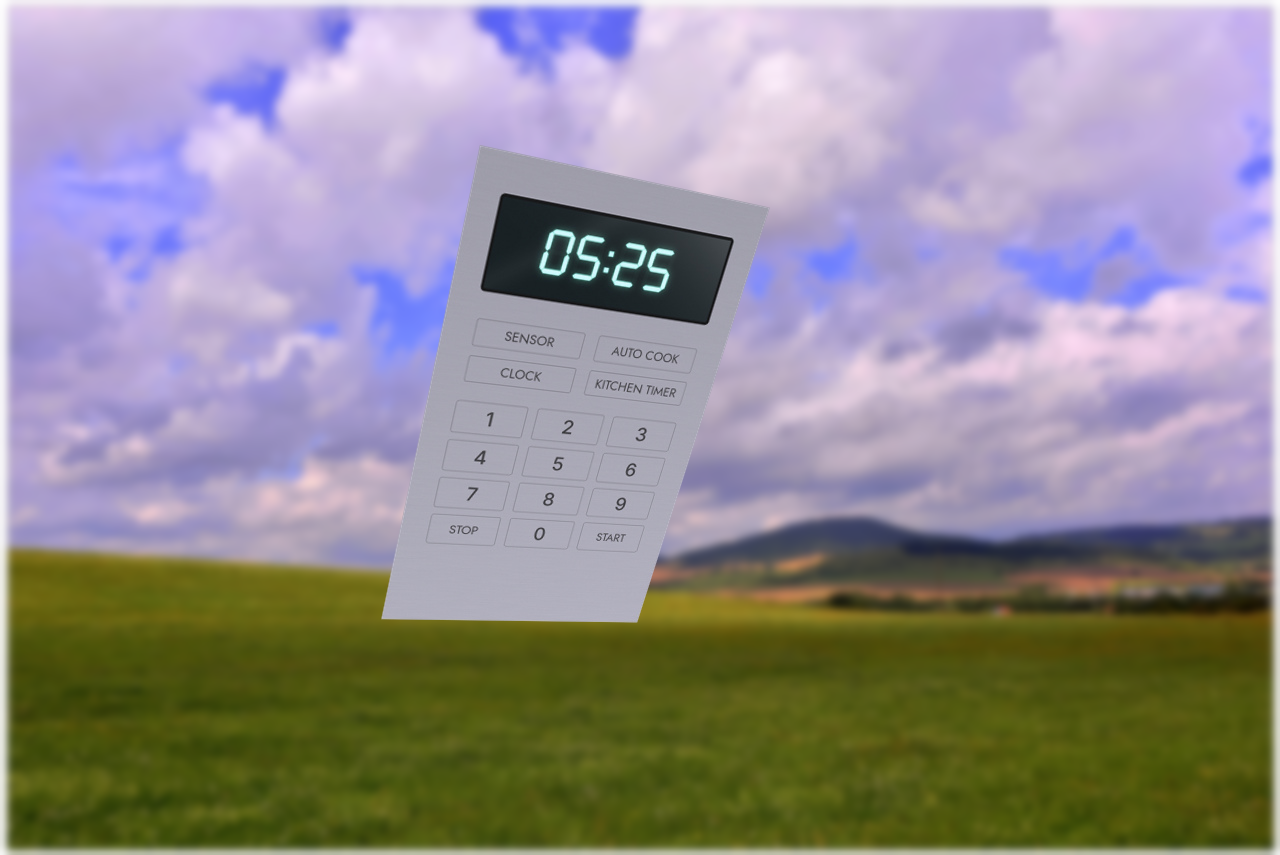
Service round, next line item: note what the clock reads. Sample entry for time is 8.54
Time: 5.25
